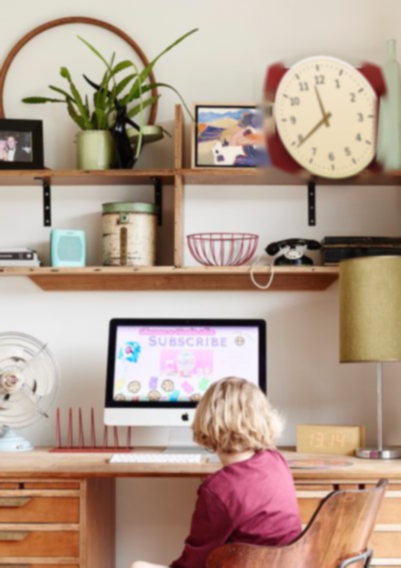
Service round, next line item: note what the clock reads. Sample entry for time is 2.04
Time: 11.39
